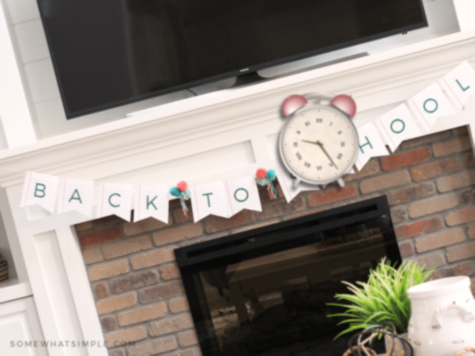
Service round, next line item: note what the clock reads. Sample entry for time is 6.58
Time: 9.24
